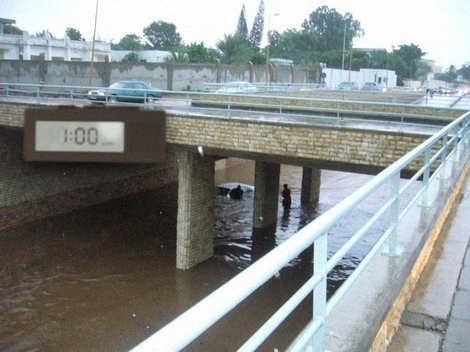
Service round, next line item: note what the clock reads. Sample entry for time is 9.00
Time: 1.00
